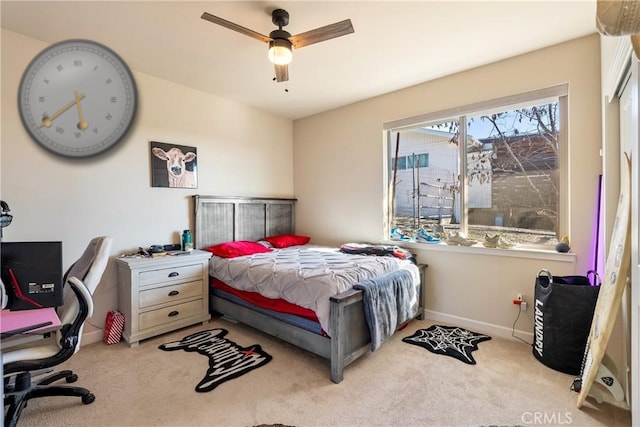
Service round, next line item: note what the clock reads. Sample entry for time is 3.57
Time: 5.39
